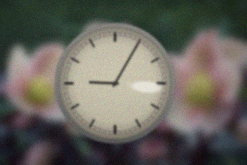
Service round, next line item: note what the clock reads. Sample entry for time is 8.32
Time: 9.05
